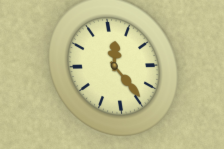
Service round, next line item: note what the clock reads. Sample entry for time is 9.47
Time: 12.24
